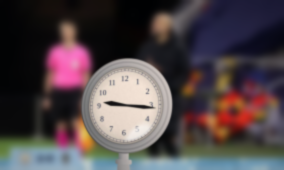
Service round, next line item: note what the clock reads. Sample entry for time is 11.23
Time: 9.16
